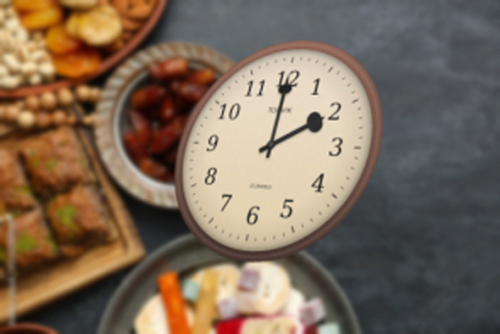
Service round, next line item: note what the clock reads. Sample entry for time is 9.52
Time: 2.00
